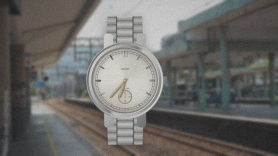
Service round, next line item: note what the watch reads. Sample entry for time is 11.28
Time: 6.37
